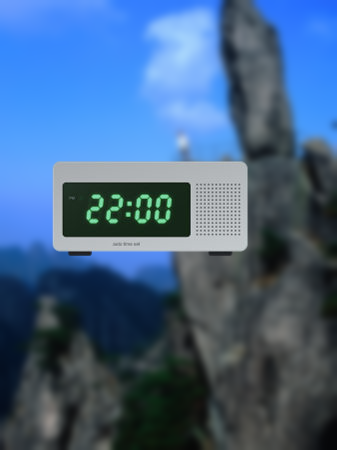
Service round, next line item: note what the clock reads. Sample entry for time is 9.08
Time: 22.00
